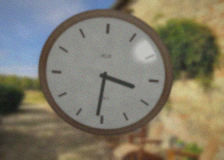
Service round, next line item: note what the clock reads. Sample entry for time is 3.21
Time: 3.31
